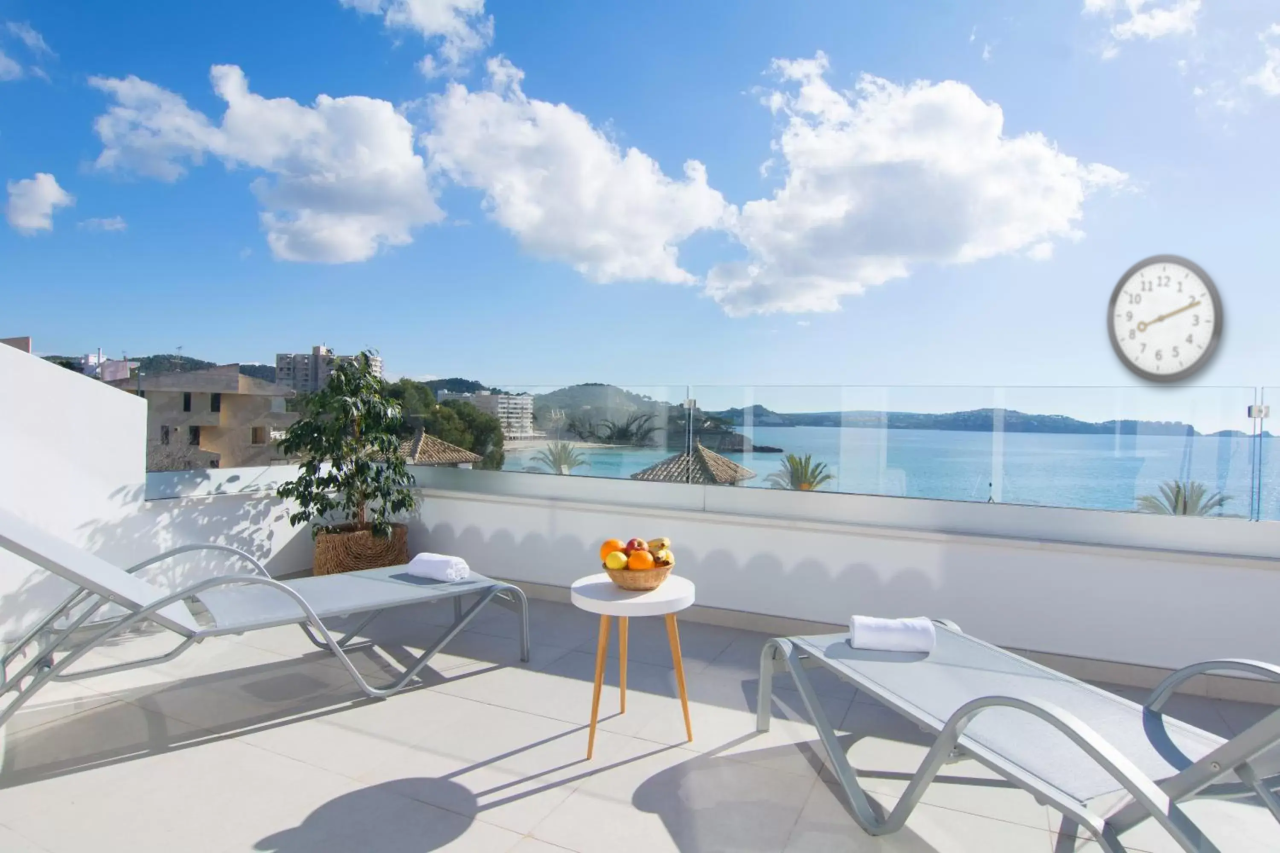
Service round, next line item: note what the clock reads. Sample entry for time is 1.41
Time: 8.11
